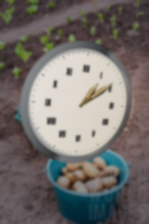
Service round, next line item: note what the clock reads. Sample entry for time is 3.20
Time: 1.09
